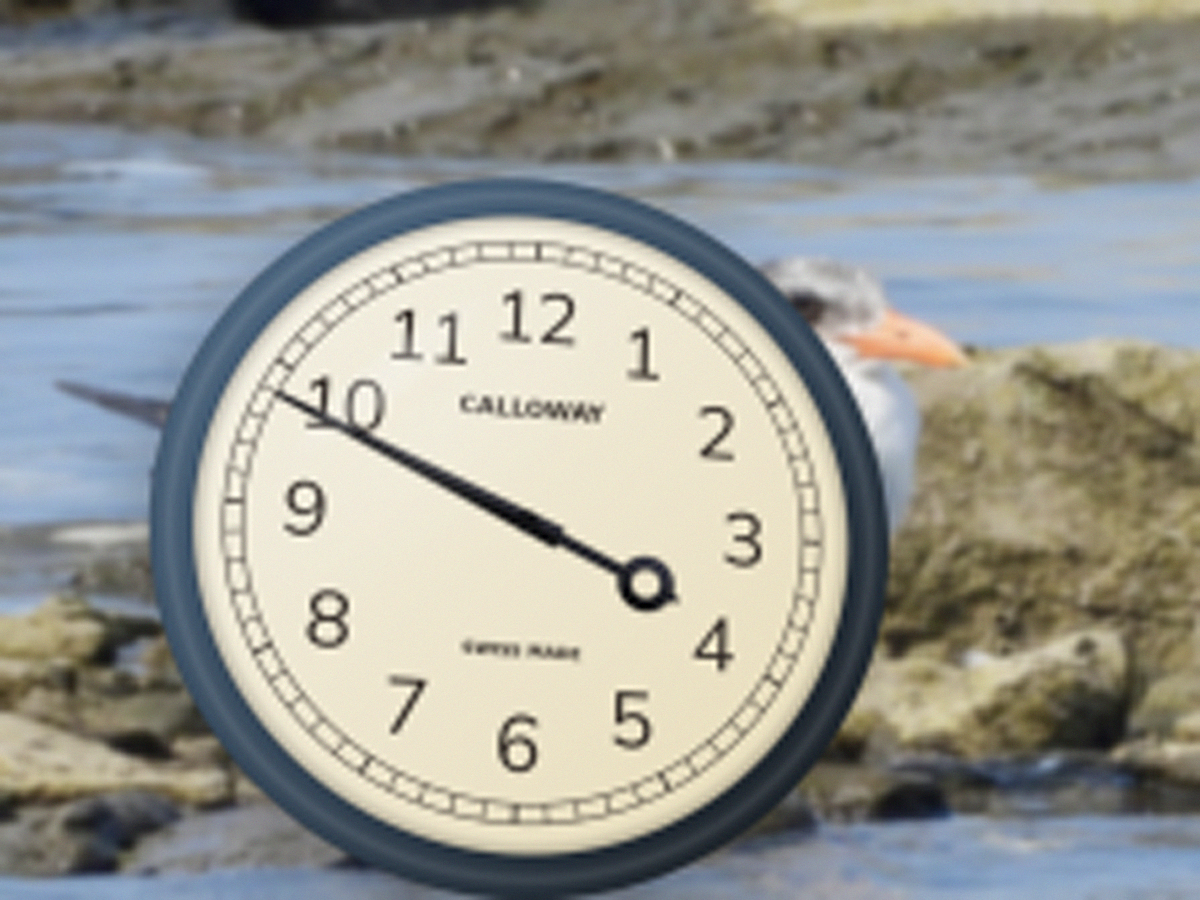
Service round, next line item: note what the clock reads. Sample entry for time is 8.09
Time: 3.49
